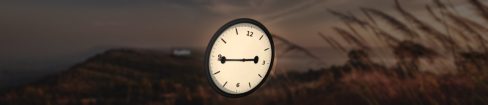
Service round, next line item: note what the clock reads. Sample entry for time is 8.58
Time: 2.44
